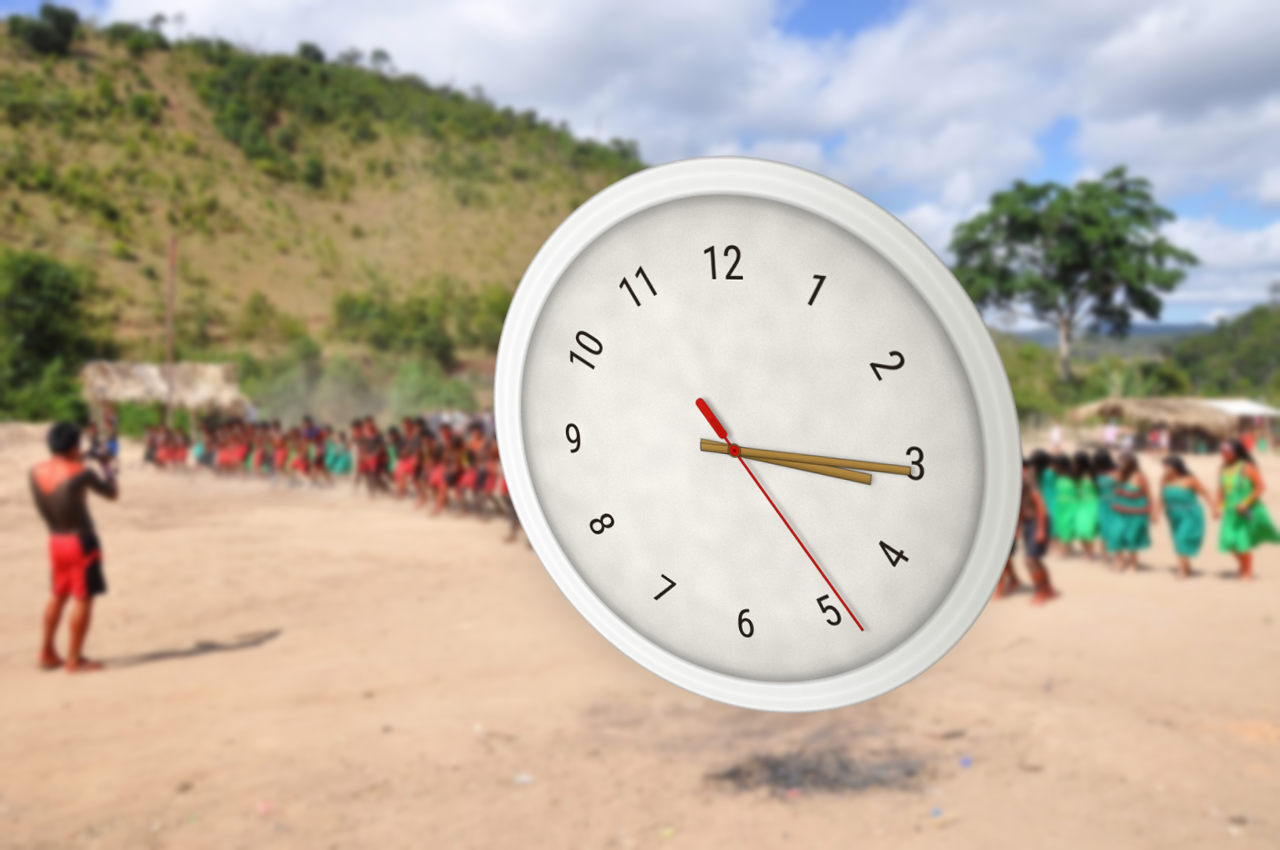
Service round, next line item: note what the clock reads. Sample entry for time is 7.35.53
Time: 3.15.24
